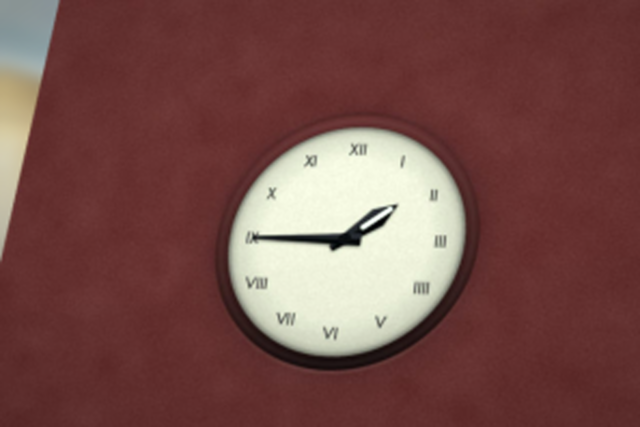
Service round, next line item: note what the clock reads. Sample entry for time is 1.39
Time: 1.45
